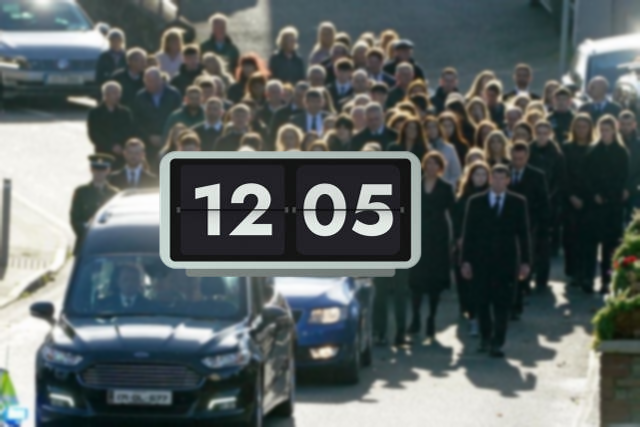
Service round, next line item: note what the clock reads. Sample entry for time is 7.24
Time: 12.05
